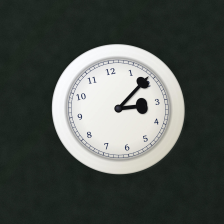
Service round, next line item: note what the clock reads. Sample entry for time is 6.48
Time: 3.09
